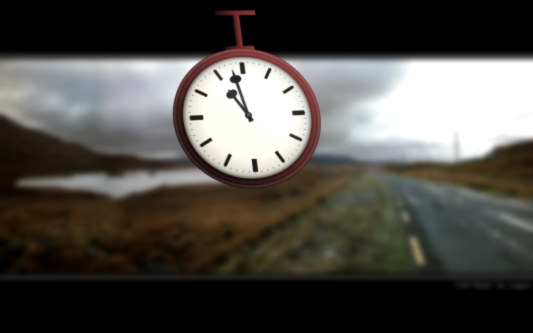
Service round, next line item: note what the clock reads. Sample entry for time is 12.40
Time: 10.58
